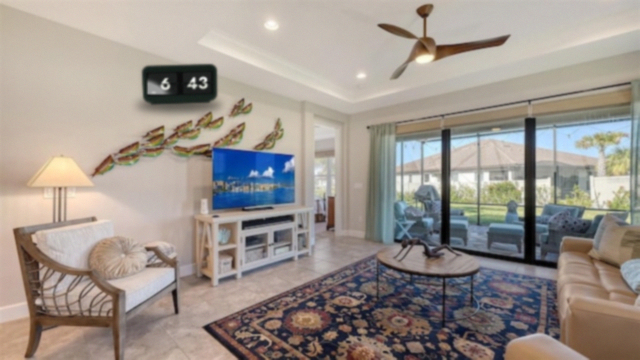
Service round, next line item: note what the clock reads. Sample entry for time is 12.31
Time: 6.43
